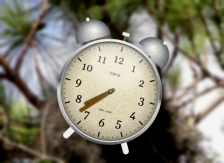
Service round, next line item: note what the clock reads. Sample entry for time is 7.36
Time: 7.37
